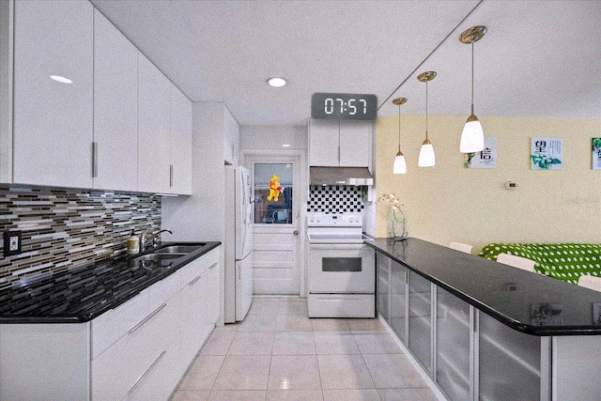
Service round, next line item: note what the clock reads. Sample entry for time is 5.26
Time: 7.57
